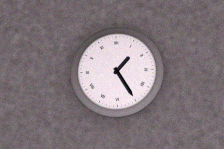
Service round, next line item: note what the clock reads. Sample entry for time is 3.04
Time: 1.25
